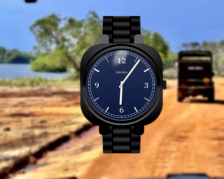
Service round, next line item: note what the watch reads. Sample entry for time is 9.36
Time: 6.06
